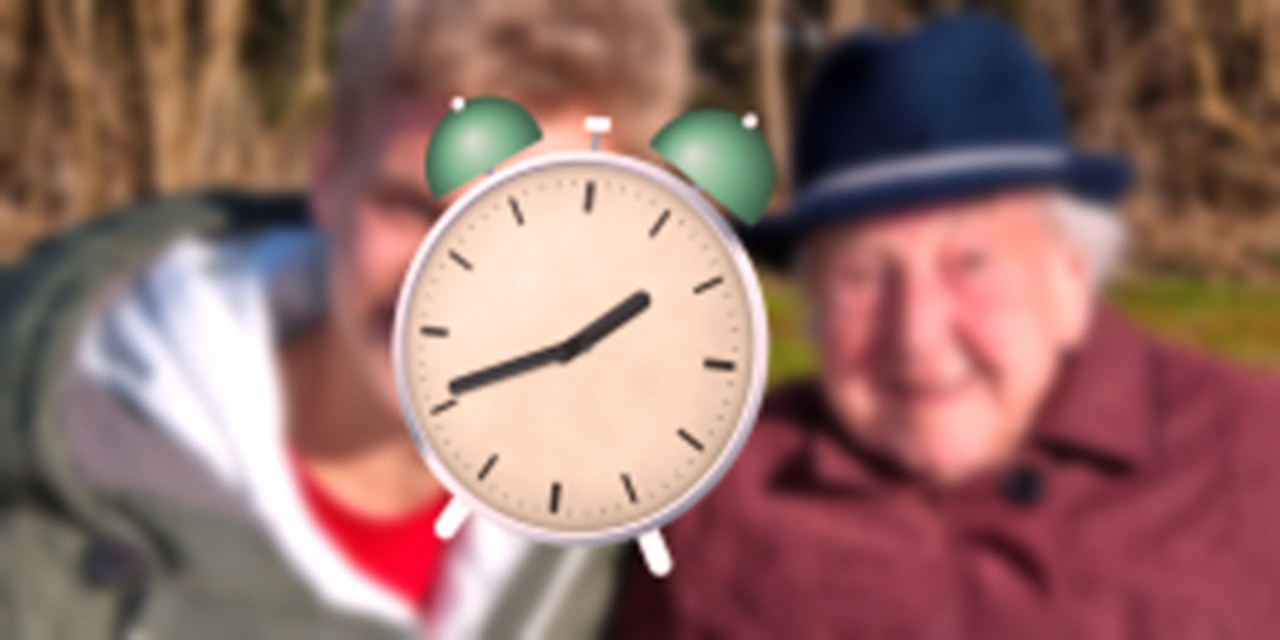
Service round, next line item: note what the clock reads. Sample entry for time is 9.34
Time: 1.41
